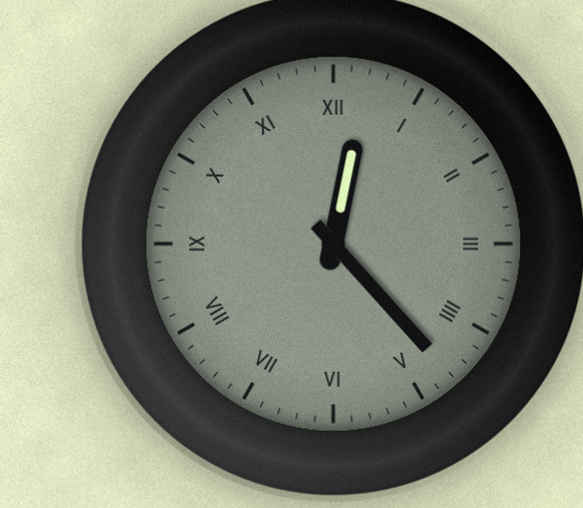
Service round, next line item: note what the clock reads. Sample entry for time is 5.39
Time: 12.23
